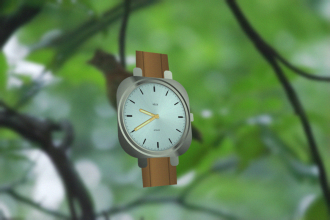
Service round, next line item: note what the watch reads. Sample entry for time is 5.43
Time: 9.40
